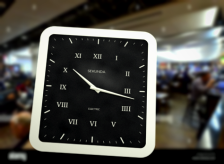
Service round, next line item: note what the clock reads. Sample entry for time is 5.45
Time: 10.17
